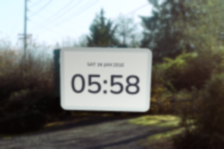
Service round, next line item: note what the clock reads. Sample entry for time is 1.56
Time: 5.58
